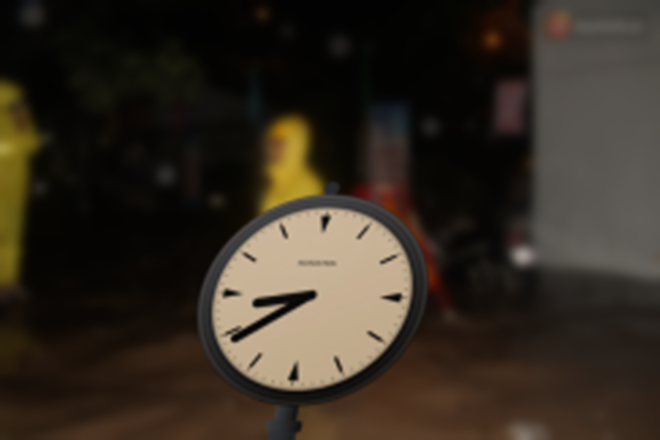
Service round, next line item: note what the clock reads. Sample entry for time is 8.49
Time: 8.39
